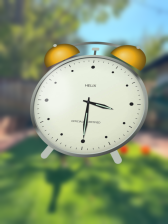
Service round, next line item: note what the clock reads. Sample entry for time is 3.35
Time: 3.30
